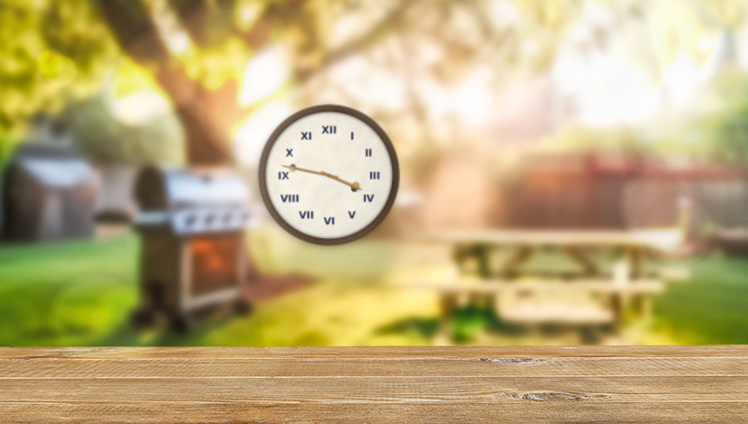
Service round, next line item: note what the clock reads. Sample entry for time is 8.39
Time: 3.47
